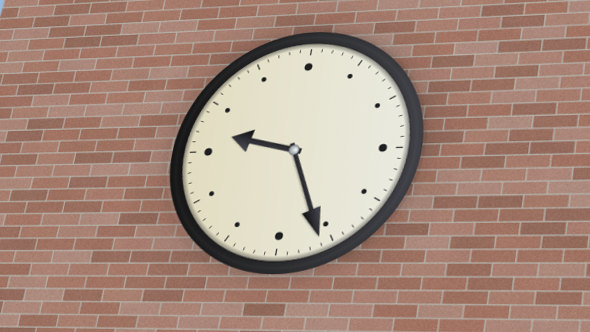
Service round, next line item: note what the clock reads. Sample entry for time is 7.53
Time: 9.26
